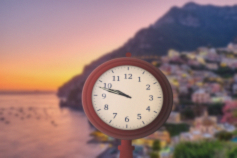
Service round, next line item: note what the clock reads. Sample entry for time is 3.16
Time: 9.48
